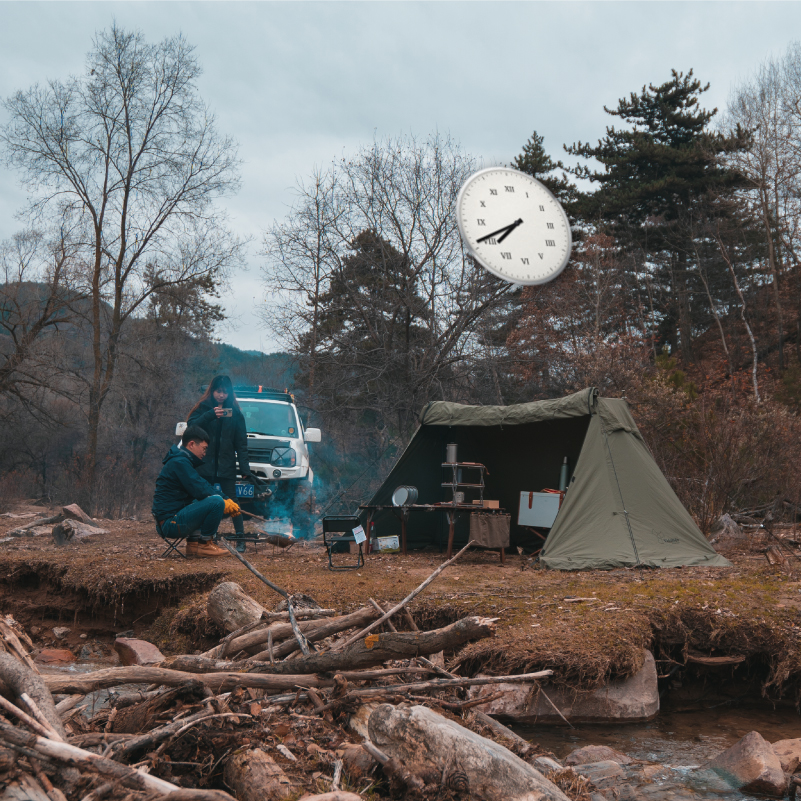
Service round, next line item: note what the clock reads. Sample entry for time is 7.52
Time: 7.41
